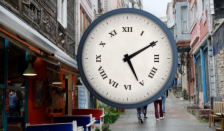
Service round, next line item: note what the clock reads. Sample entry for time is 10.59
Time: 5.10
